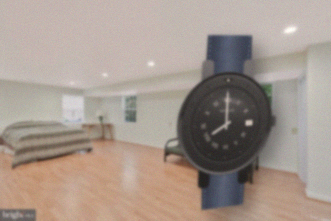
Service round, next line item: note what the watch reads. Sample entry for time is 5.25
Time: 8.00
